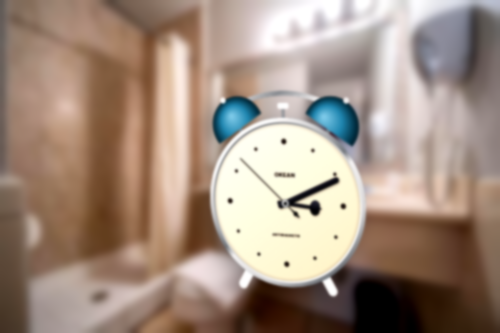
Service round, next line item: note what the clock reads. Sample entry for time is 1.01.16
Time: 3.10.52
